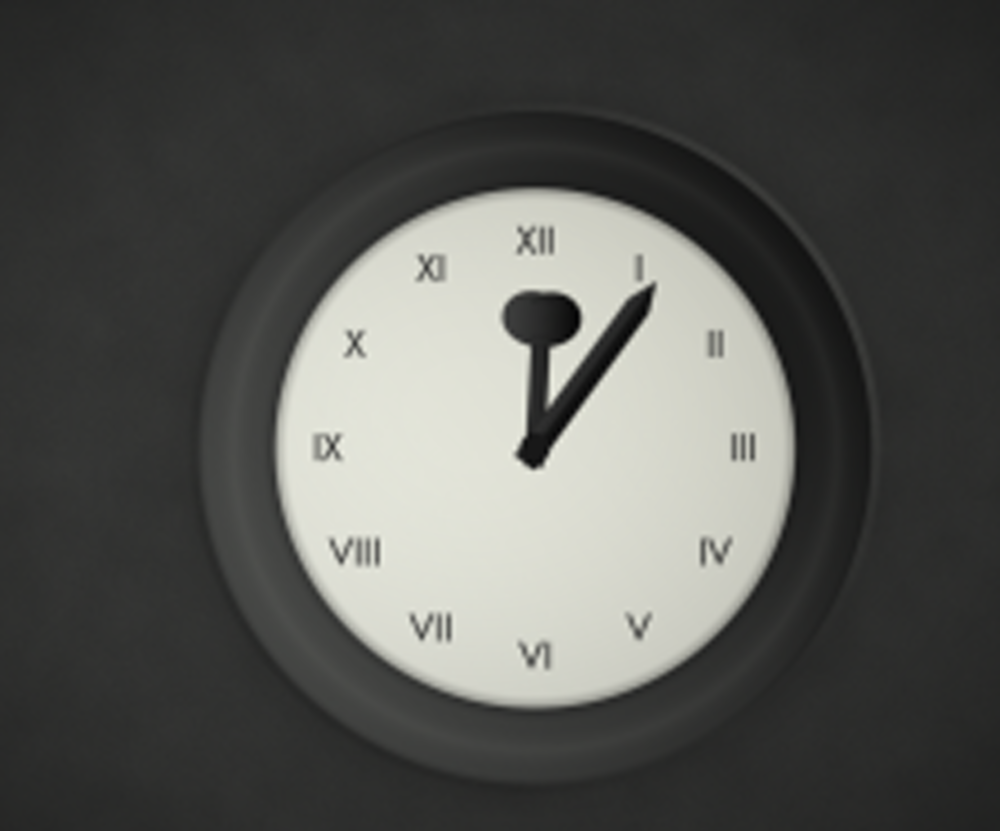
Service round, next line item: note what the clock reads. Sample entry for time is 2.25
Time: 12.06
